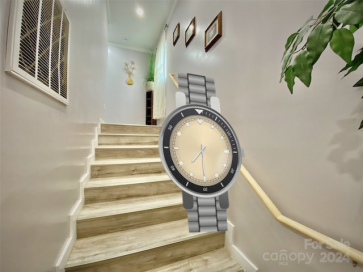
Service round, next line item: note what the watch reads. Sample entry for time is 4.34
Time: 7.30
